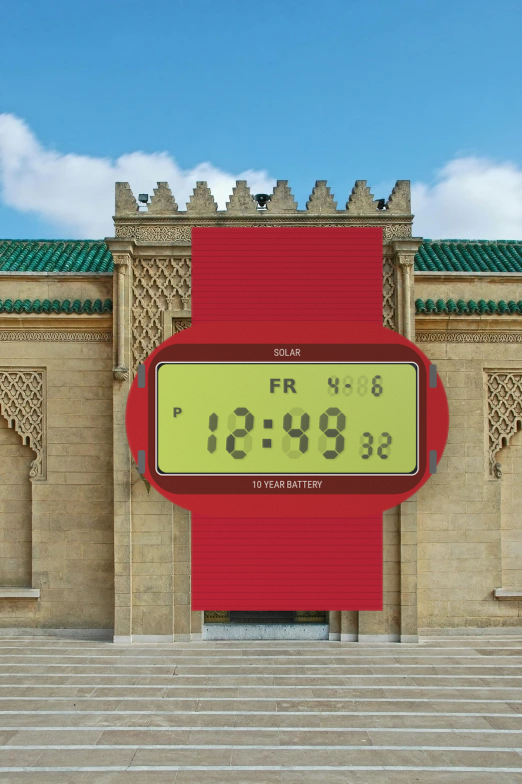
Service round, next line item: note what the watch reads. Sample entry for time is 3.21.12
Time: 12.49.32
